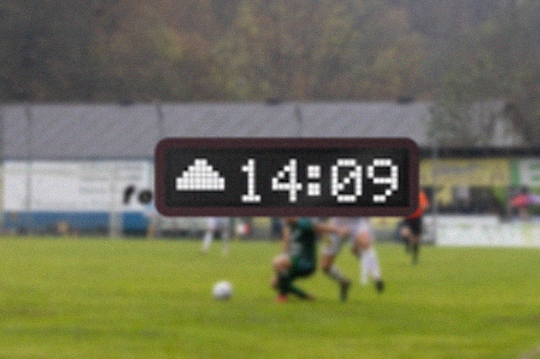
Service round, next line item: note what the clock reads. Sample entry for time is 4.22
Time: 14.09
